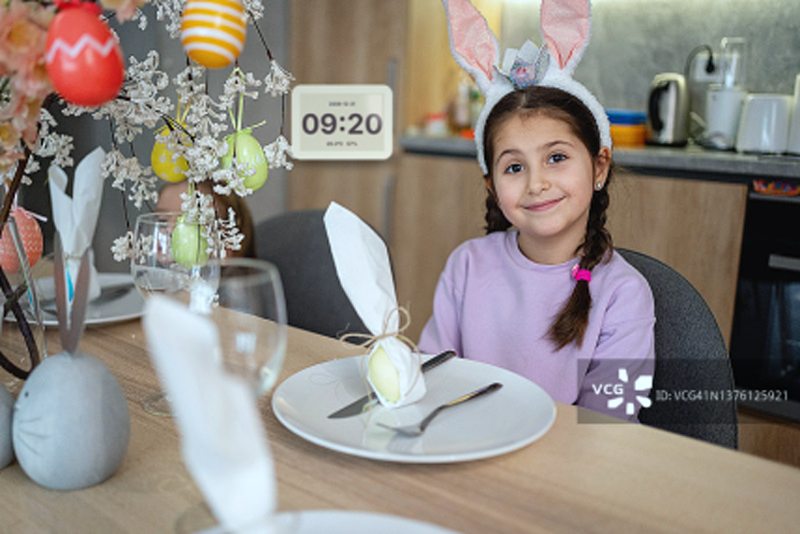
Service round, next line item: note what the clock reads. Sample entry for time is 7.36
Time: 9.20
